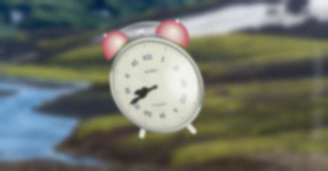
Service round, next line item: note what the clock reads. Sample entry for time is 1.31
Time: 8.41
